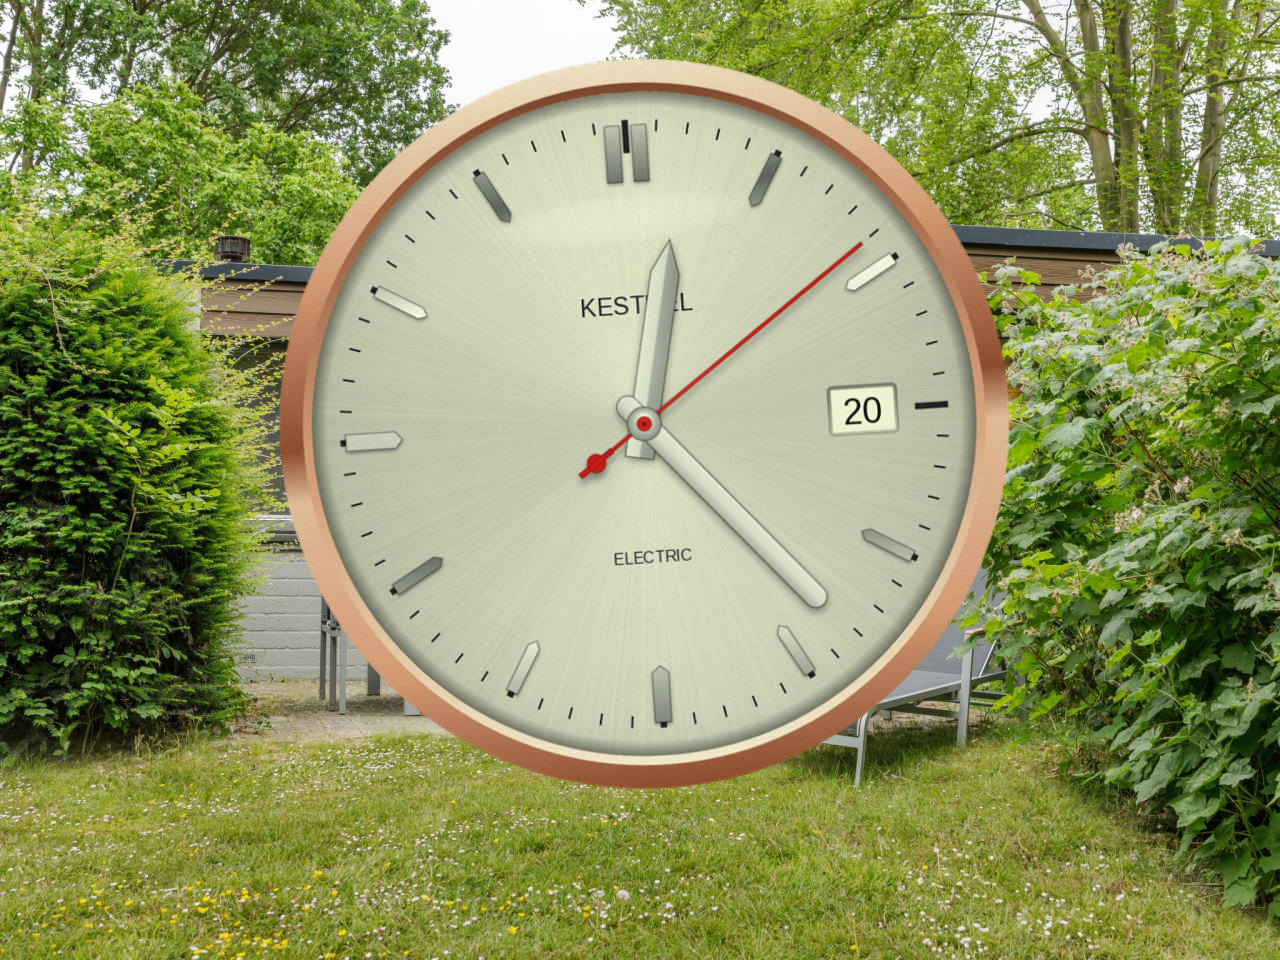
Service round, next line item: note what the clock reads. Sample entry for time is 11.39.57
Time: 12.23.09
